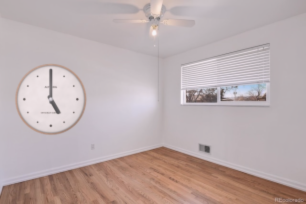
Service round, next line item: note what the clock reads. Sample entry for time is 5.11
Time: 5.00
